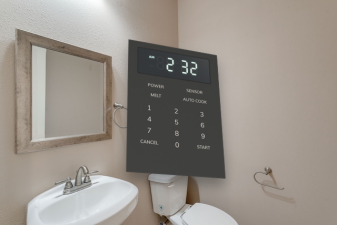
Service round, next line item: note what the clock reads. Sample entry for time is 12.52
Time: 2.32
